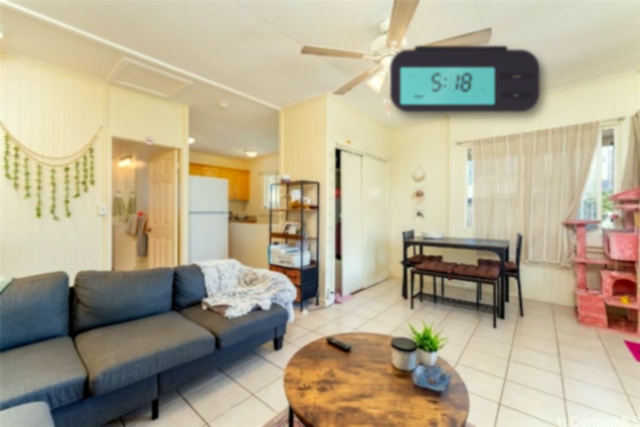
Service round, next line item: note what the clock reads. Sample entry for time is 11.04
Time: 5.18
